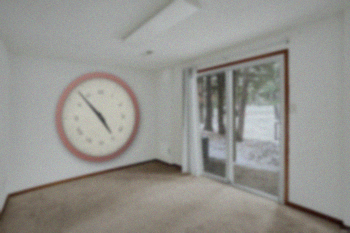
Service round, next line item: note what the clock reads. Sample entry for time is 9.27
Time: 4.53
